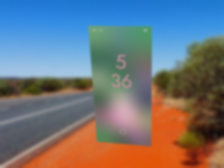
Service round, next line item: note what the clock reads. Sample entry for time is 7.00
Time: 5.36
